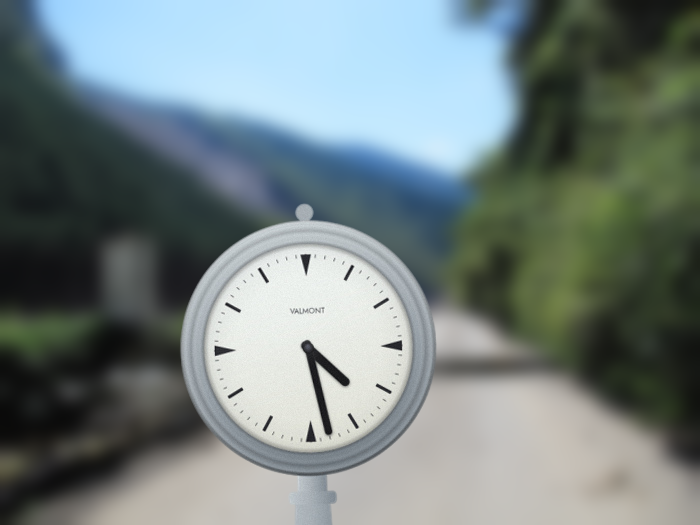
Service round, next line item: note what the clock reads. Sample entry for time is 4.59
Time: 4.28
